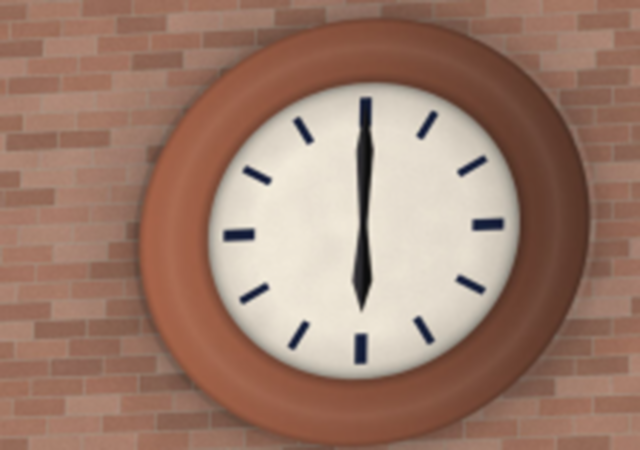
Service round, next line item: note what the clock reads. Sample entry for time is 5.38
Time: 6.00
